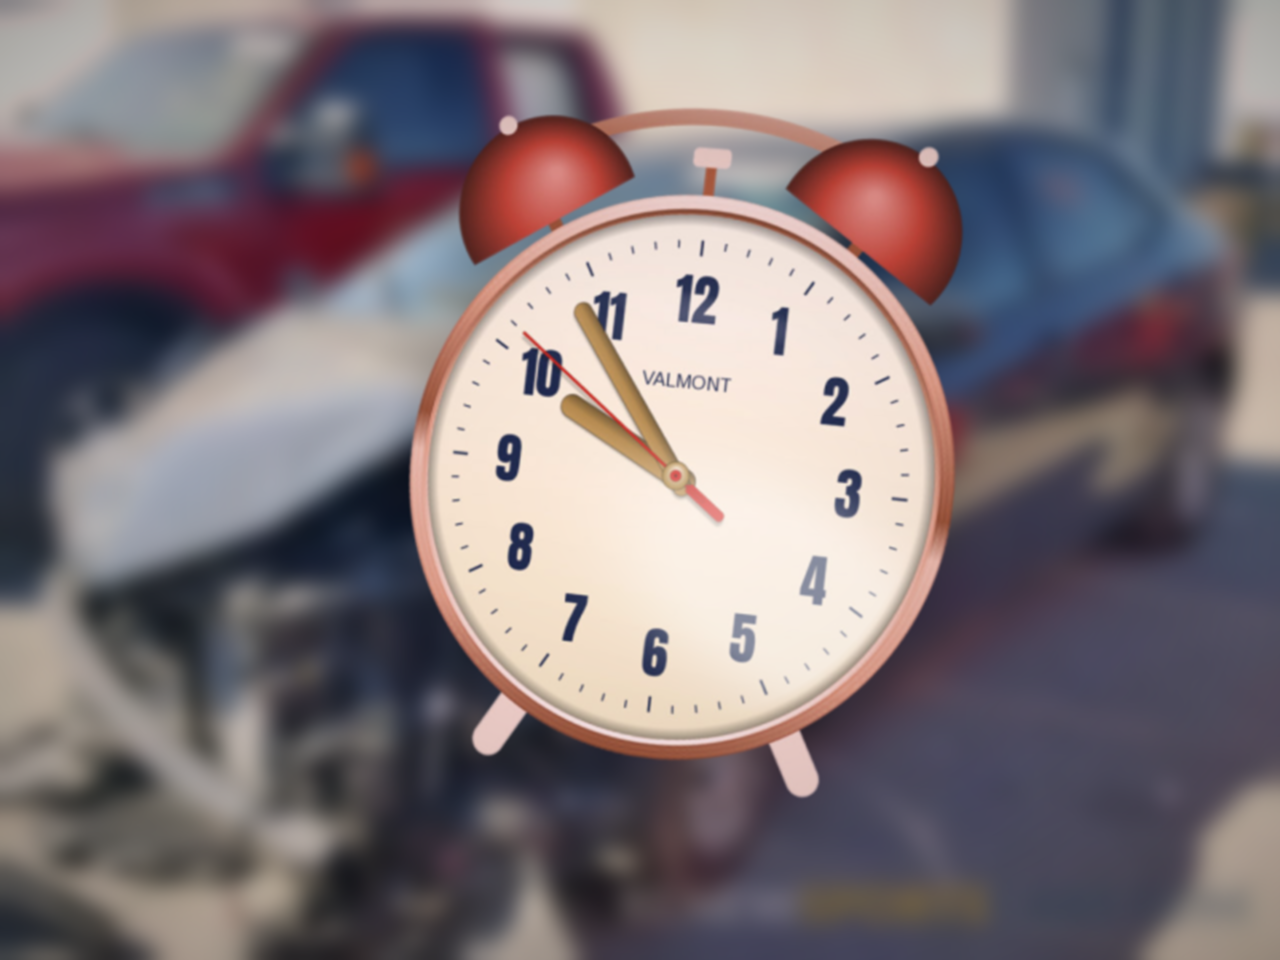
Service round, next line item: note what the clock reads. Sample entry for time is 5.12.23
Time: 9.53.51
